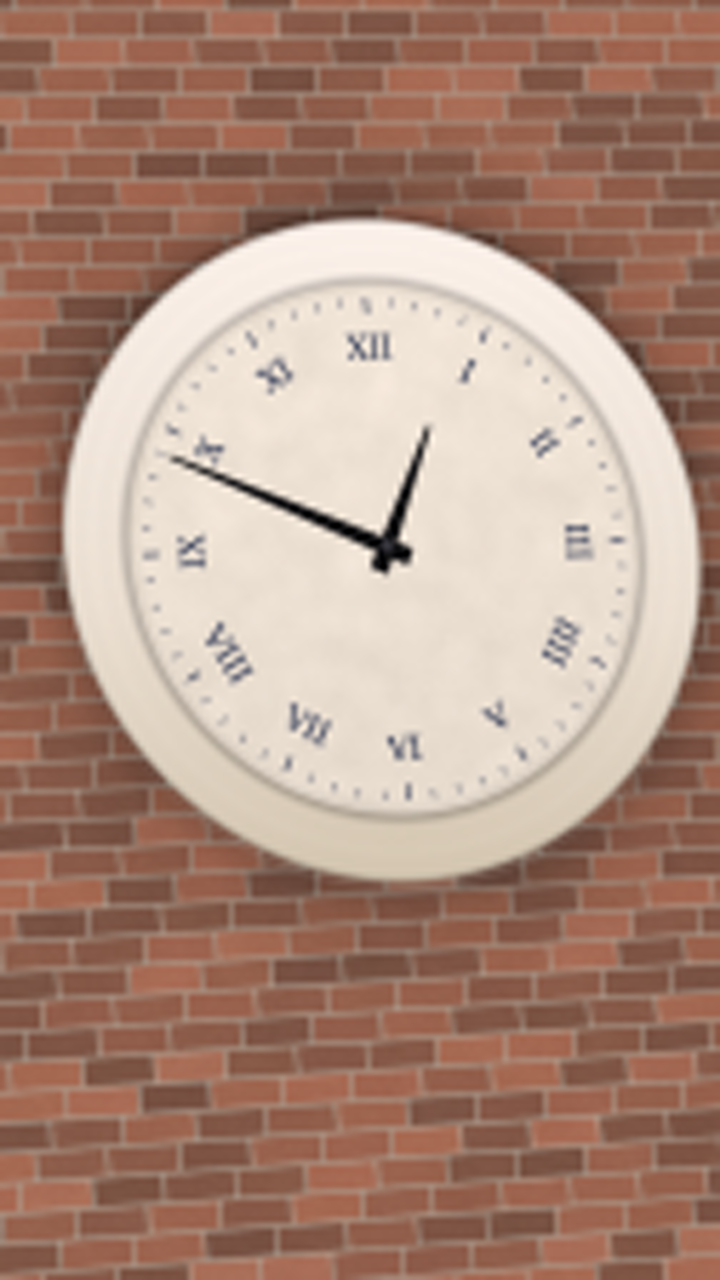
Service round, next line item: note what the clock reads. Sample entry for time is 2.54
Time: 12.49
